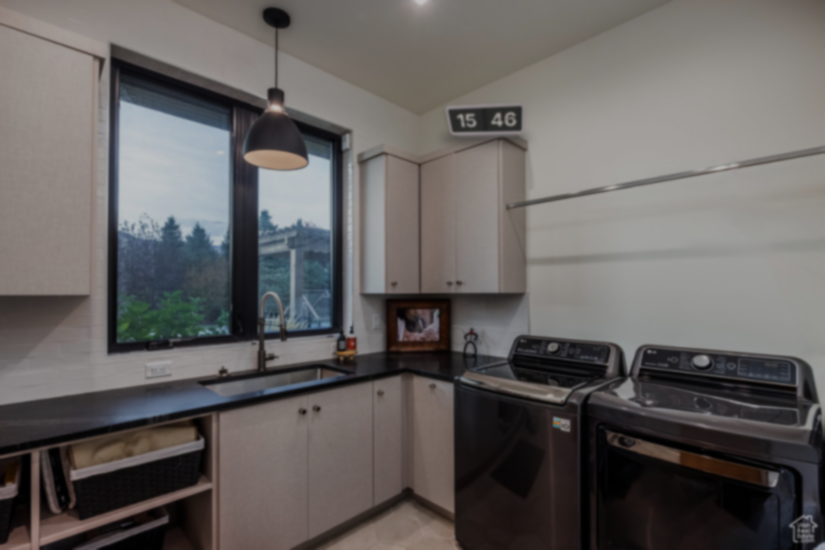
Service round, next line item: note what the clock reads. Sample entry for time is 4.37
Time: 15.46
